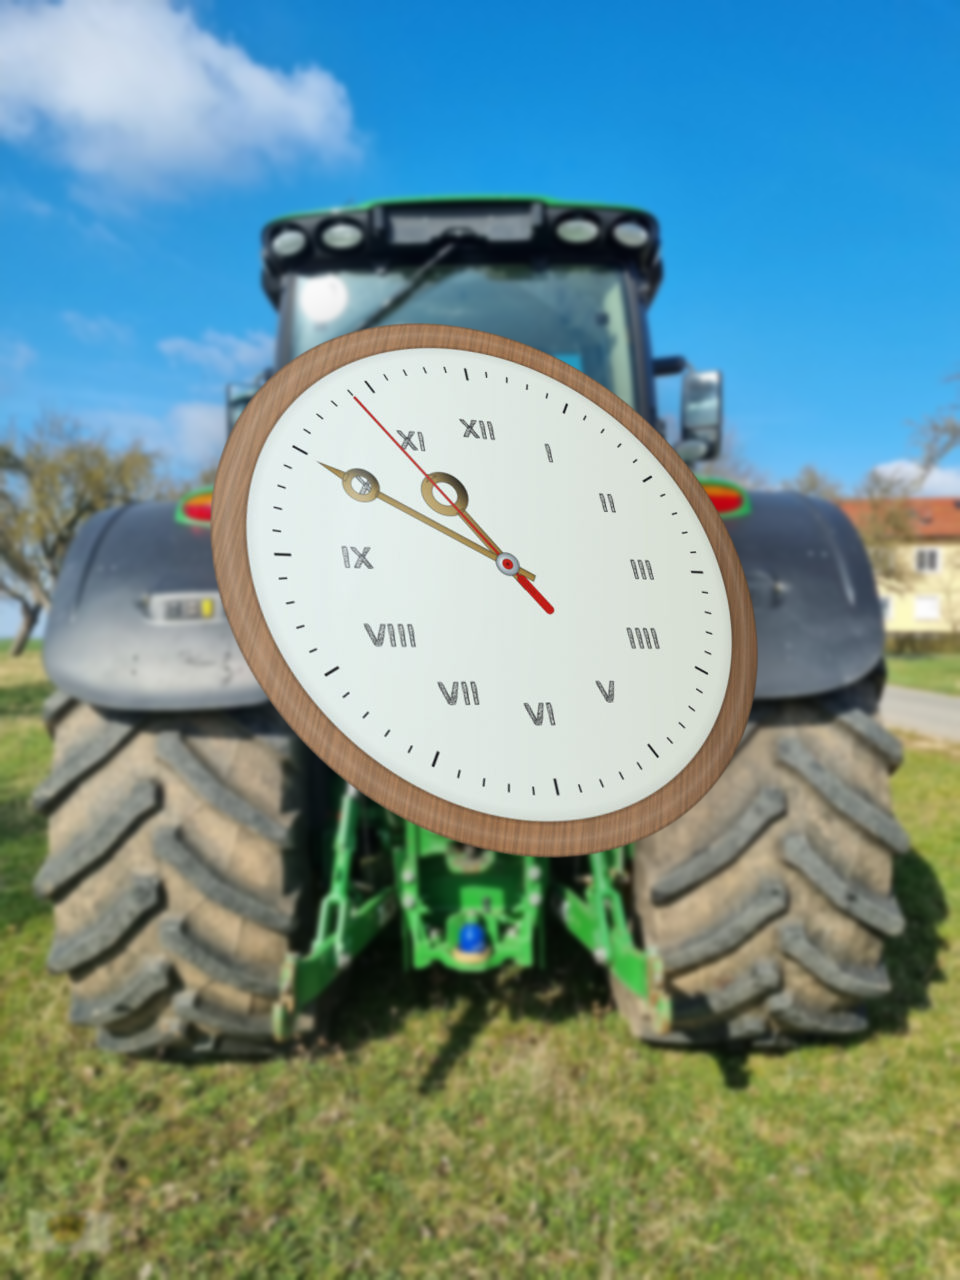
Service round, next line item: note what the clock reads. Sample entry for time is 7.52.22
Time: 10.49.54
